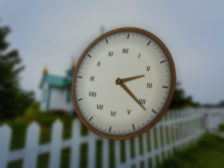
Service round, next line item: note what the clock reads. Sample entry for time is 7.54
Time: 2.21
